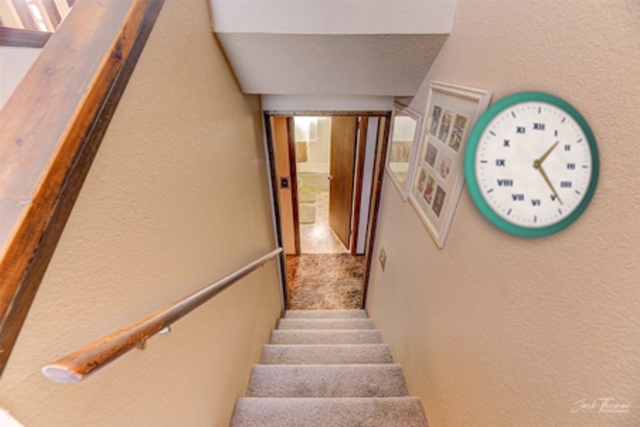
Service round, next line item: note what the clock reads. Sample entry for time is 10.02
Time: 1.24
